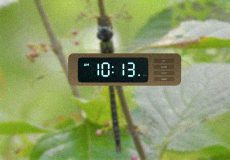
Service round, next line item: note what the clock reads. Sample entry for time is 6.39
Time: 10.13
